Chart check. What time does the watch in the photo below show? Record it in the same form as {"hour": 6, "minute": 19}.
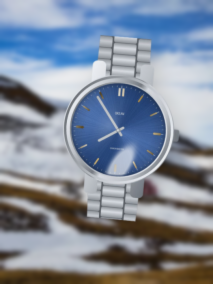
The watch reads {"hour": 7, "minute": 54}
